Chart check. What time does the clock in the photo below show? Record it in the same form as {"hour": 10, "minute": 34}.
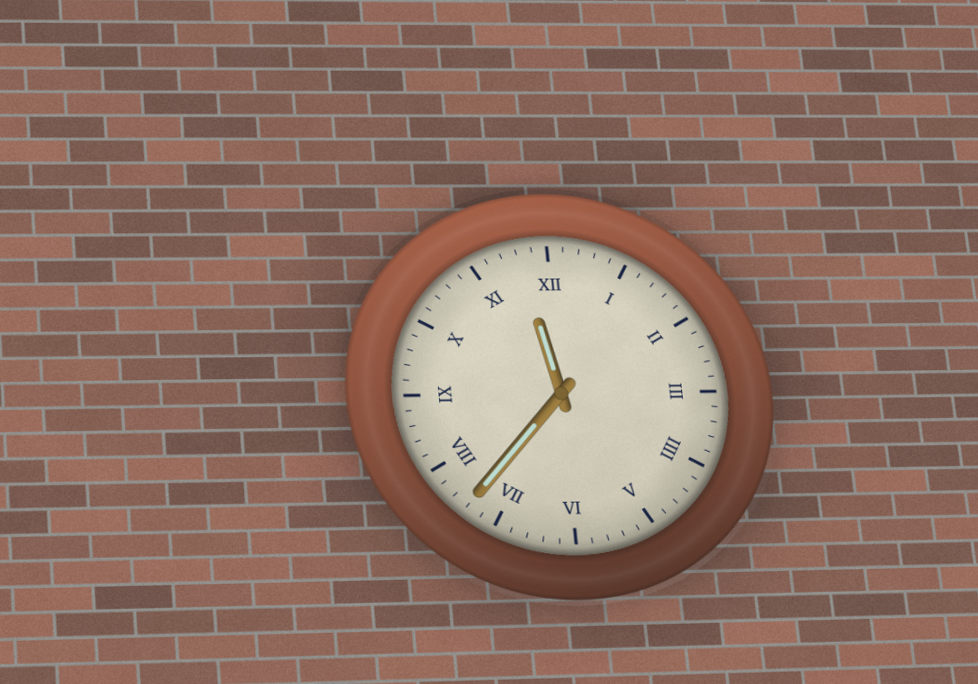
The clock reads {"hour": 11, "minute": 37}
